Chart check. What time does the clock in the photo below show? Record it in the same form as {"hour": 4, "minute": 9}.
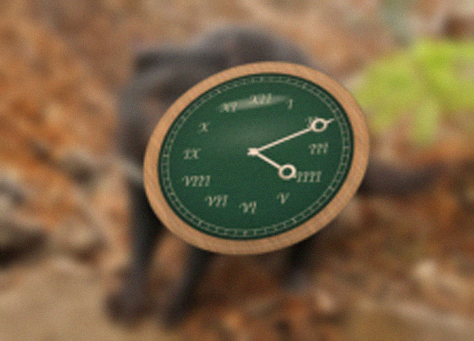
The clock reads {"hour": 4, "minute": 11}
